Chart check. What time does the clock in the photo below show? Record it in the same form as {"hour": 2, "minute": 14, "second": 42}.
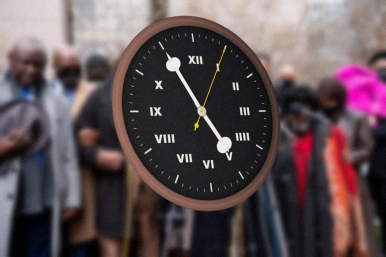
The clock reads {"hour": 4, "minute": 55, "second": 5}
